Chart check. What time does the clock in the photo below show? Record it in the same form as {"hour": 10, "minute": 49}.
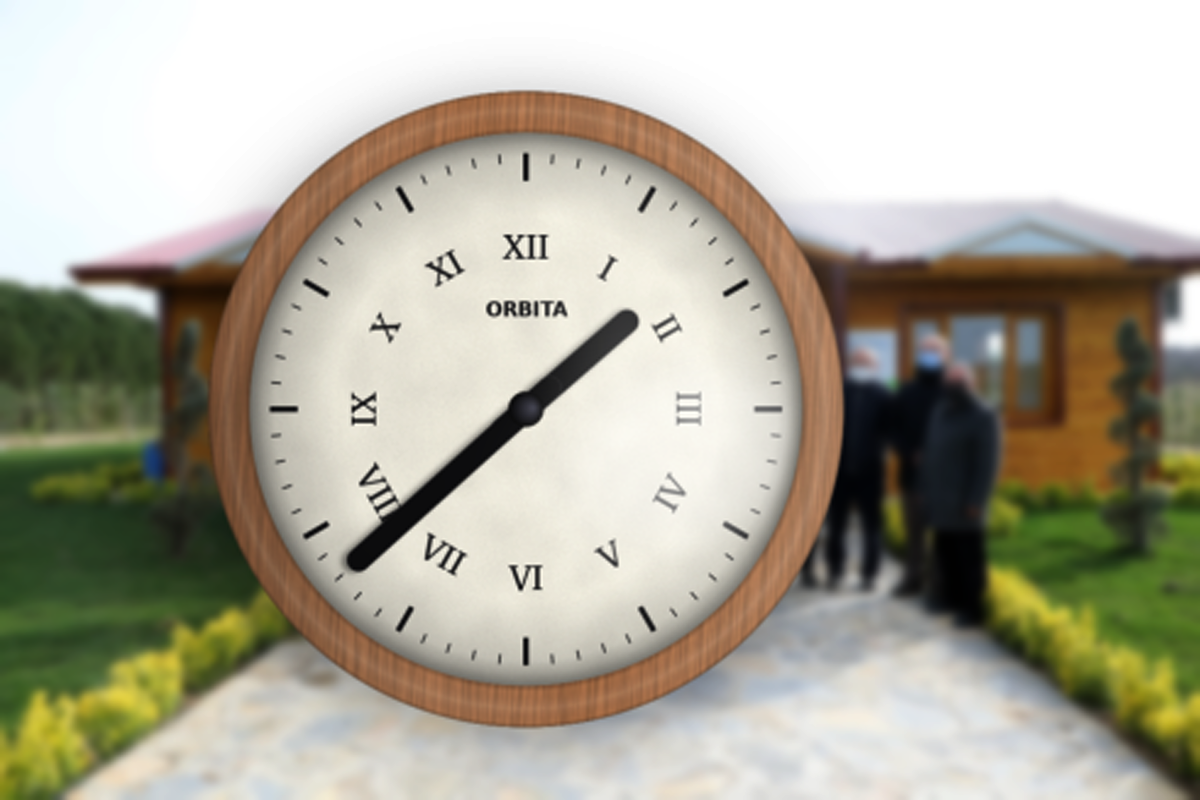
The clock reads {"hour": 1, "minute": 38}
